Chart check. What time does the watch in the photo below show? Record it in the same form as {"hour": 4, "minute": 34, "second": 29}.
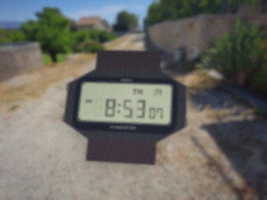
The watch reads {"hour": 8, "minute": 53, "second": 7}
